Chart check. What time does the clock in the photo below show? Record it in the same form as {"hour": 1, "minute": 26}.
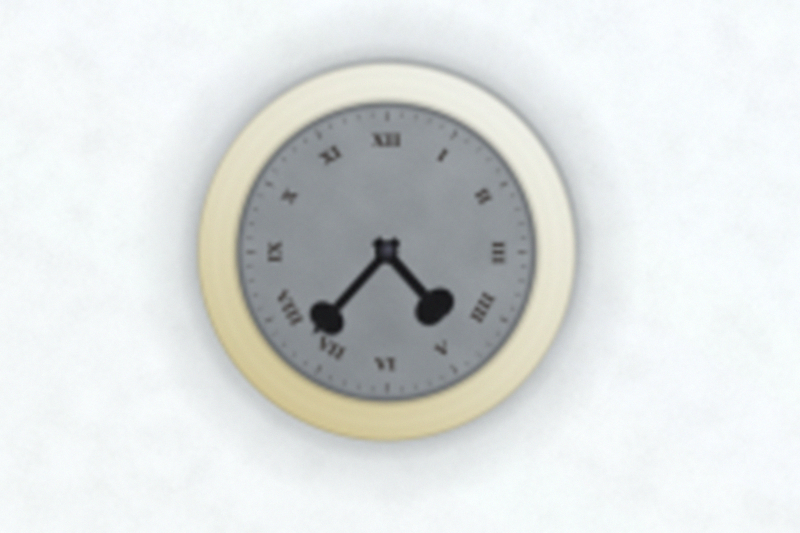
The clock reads {"hour": 4, "minute": 37}
